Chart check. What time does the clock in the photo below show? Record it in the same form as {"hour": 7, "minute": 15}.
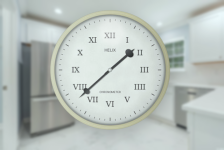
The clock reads {"hour": 1, "minute": 38}
